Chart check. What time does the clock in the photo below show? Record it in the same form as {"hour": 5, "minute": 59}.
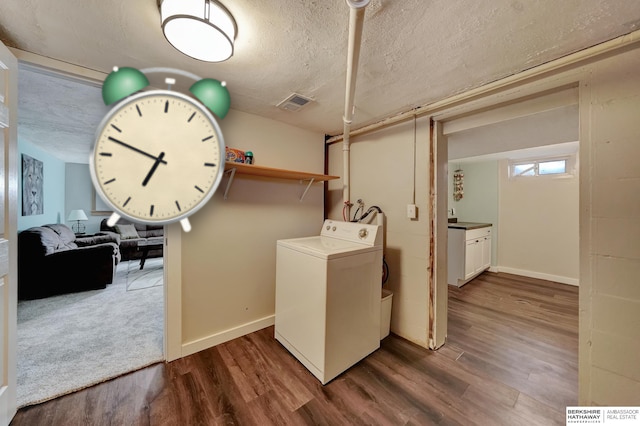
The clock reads {"hour": 6, "minute": 48}
